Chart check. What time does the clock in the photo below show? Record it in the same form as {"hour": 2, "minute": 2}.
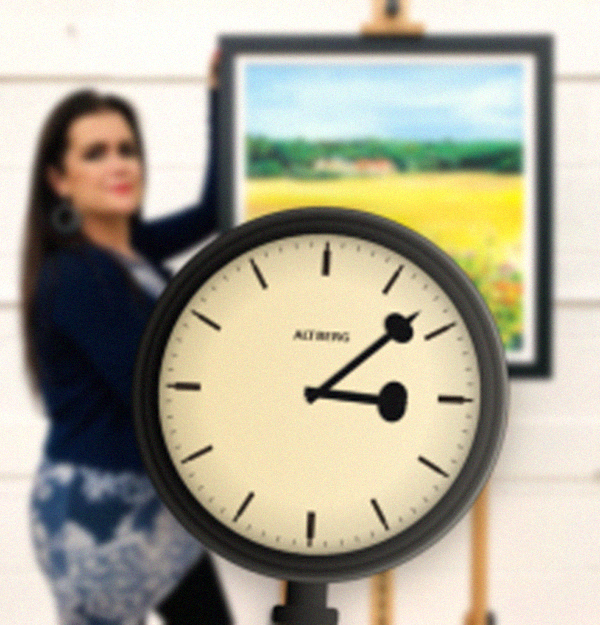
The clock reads {"hour": 3, "minute": 8}
